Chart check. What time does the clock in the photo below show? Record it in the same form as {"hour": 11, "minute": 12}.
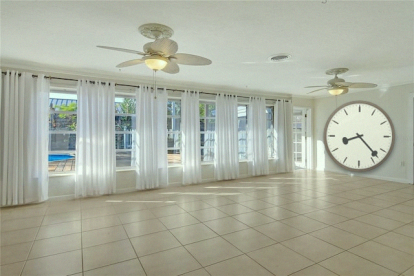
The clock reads {"hour": 8, "minute": 23}
